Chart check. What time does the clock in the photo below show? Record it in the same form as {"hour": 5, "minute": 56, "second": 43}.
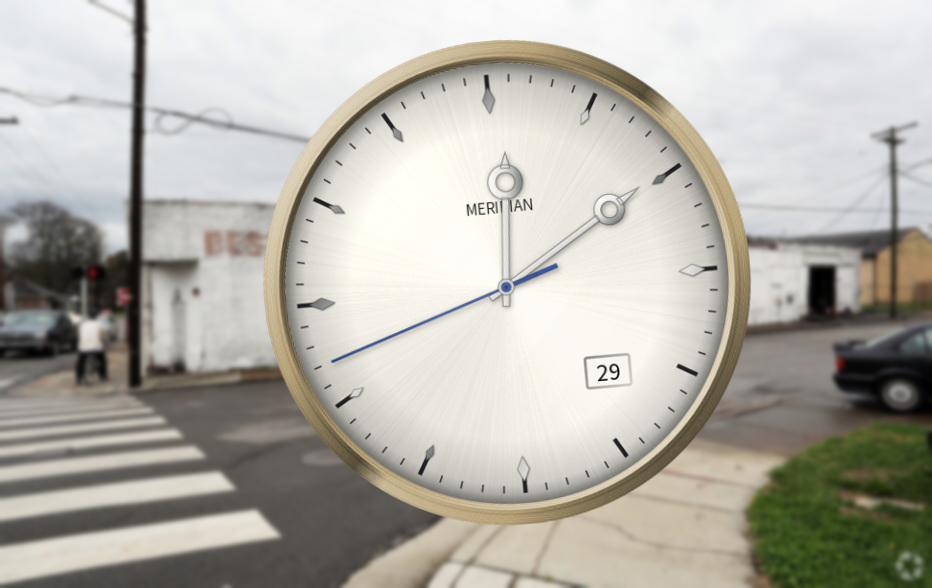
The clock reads {"hour": 12, "minute": 9, "second": 42}
